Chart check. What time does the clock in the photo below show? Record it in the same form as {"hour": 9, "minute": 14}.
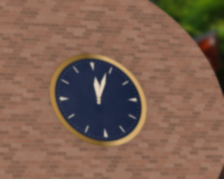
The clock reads {"hour": 12, "minute": 4}
